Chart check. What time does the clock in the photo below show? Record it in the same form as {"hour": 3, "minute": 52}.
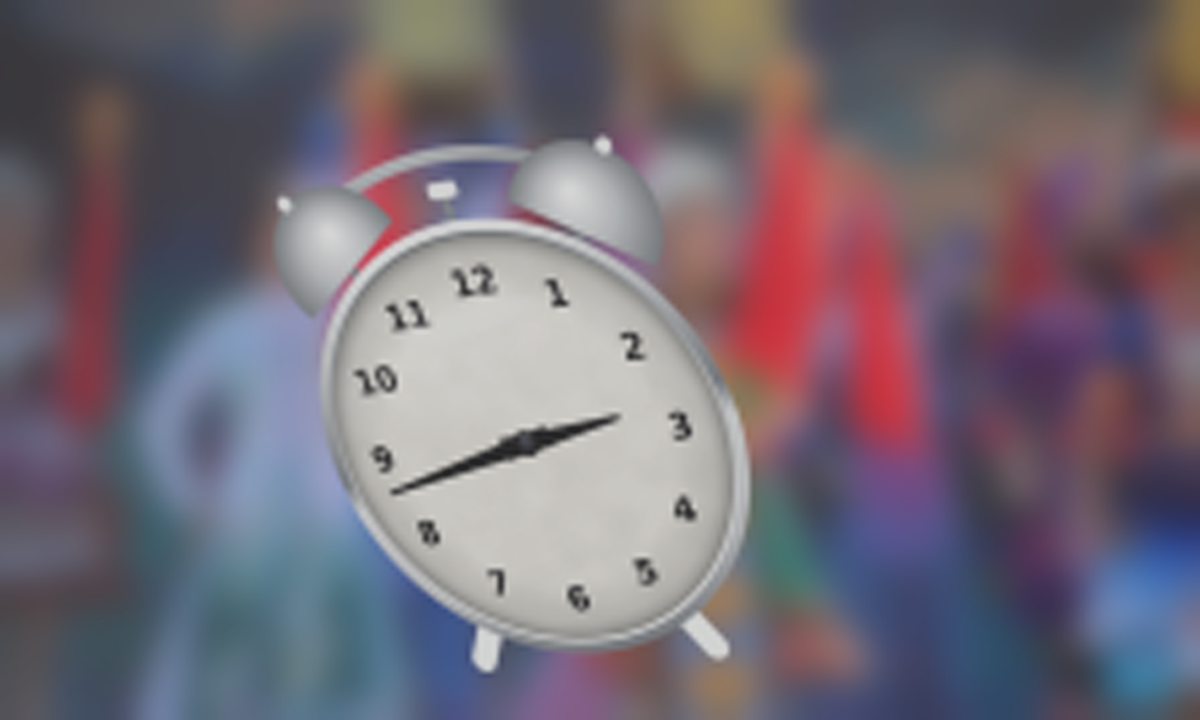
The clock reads {"hour": 2, "minute": 43}
